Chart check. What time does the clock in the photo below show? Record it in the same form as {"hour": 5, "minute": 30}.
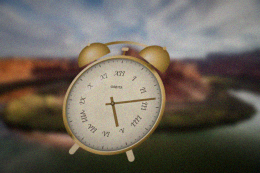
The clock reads {"hour": 5, "minute": 13}
